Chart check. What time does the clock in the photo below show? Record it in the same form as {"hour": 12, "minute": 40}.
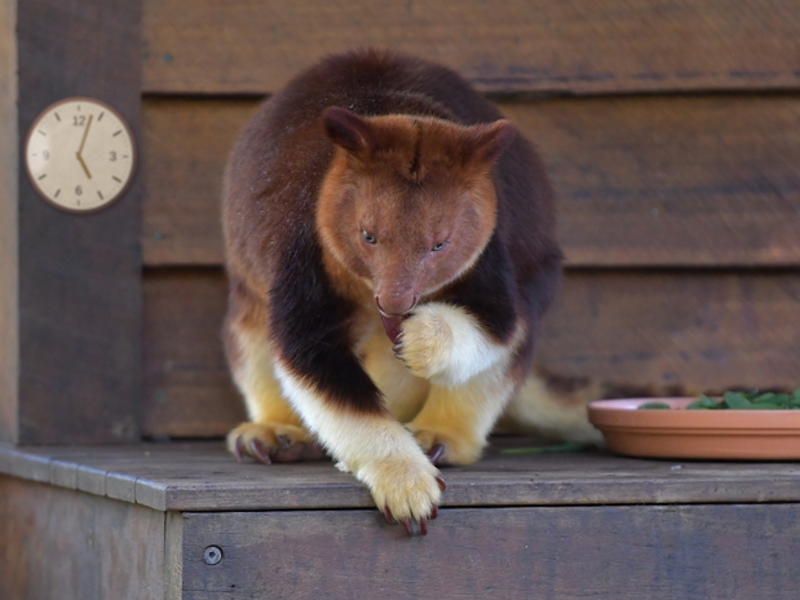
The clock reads {"hour": 5, "minute": 3}
